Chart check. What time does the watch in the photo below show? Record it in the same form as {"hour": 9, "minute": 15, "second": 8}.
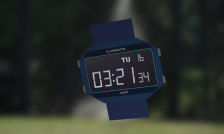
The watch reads {"hour": 3, "minute": 21, "second": 34}
